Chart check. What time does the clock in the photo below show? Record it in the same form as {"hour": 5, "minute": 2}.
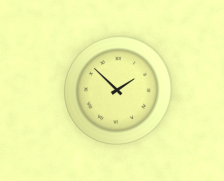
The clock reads {"hour": 1, "minute": 52}
